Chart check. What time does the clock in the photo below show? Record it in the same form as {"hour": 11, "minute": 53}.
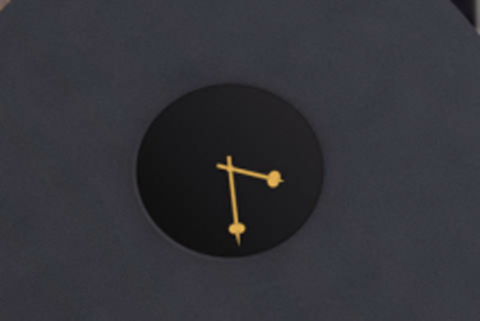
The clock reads {"hour": 3, "minute": 29}
